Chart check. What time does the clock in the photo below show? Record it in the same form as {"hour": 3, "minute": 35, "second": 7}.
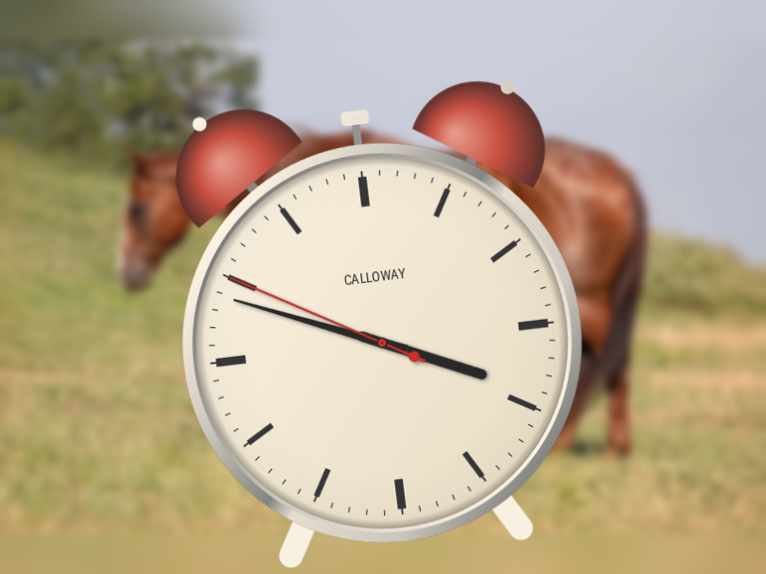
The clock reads {"hour": 3, "minute": 48, "second": 50}
